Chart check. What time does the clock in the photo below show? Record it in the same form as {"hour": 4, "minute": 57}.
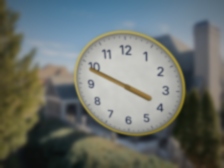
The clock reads {"hour": 3, "minute": 49}
